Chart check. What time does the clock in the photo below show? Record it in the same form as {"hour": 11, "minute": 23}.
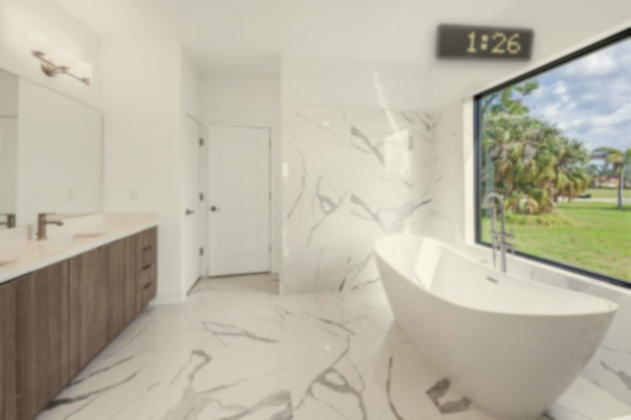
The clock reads {"hour": 1, "minute": 26}
